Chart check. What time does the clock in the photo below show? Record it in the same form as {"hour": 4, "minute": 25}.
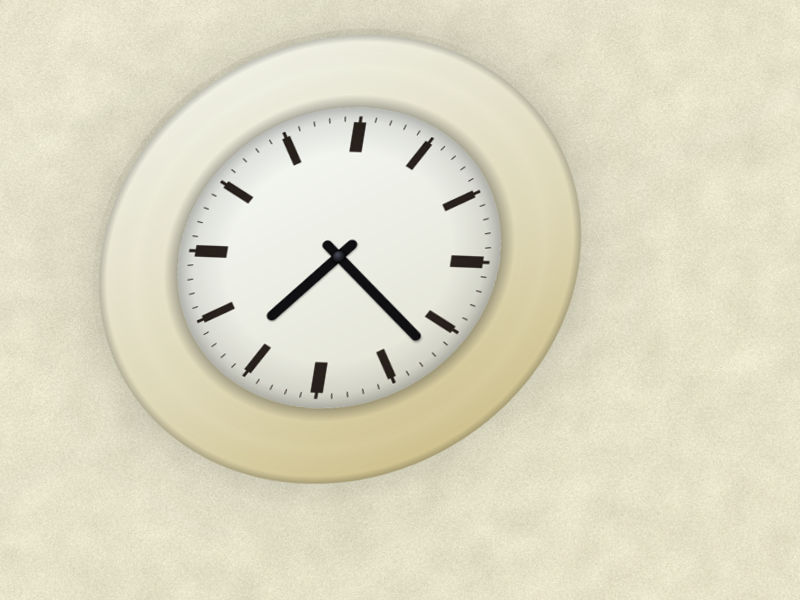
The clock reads {"hour": 7, "minute": 22}
